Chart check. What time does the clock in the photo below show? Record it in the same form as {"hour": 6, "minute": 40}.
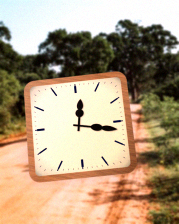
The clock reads {"hour": 12, "minute": 17}
